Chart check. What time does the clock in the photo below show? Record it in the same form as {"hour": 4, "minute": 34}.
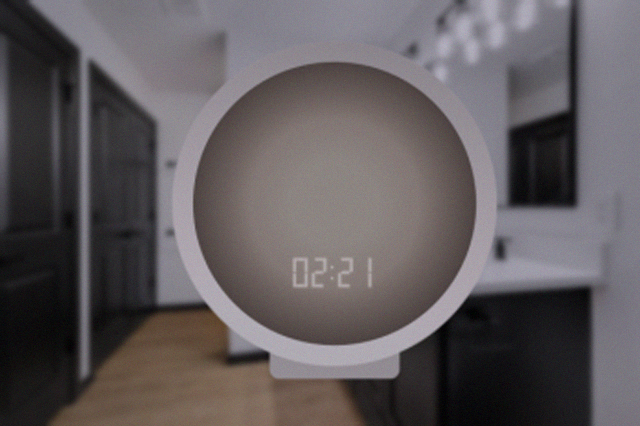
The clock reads {"hour": 2, "minute": 21}
